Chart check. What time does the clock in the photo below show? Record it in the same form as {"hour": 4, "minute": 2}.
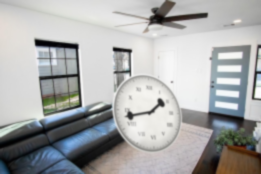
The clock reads {"hour": 1, "minute": 43}
